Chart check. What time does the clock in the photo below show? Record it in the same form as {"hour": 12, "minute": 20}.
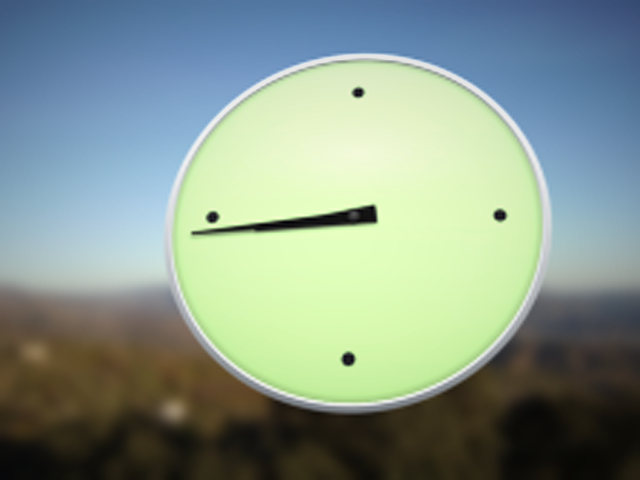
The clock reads {"hour": 8, "minute": 44}
